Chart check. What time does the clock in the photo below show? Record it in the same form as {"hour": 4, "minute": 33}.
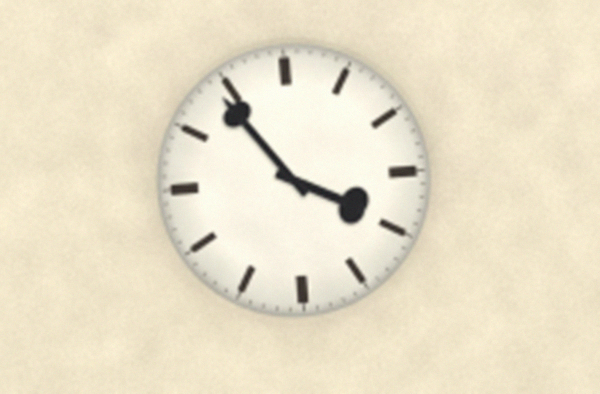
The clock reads {"hour": 3, "minute": 54}
